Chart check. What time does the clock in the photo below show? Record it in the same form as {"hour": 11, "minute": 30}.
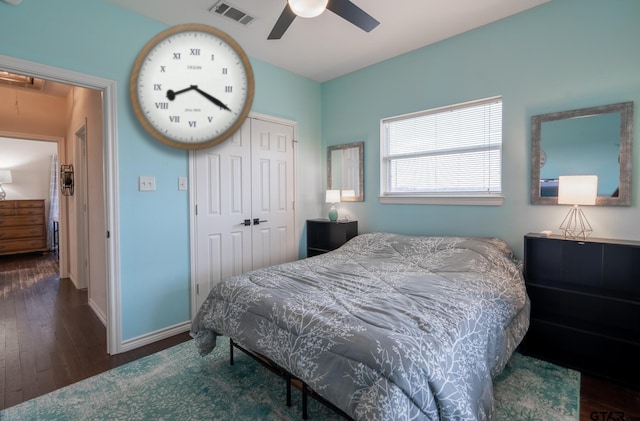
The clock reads {"hour": 8, "minute": 20}
